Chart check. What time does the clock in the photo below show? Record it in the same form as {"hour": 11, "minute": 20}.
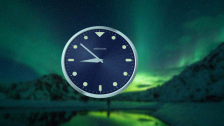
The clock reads {"hour": 8, "minute": 52}
